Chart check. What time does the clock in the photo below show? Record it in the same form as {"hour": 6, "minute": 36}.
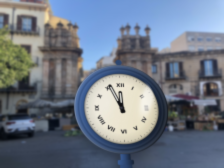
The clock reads {"hour": 11, "minute": 56}
